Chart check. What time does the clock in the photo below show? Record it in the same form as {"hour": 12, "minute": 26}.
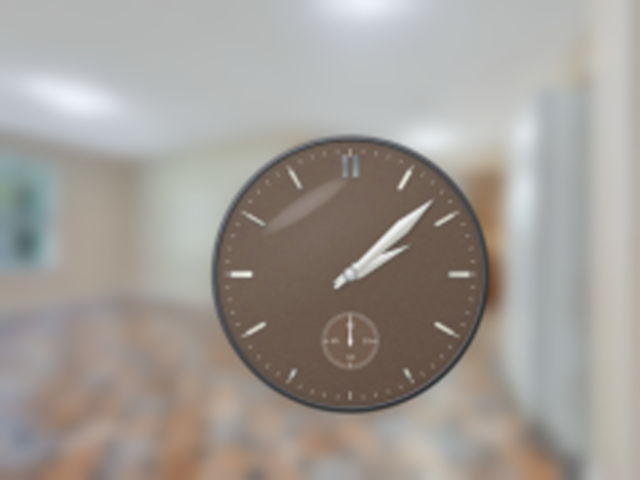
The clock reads {"hour": 2, "minute": 8}
